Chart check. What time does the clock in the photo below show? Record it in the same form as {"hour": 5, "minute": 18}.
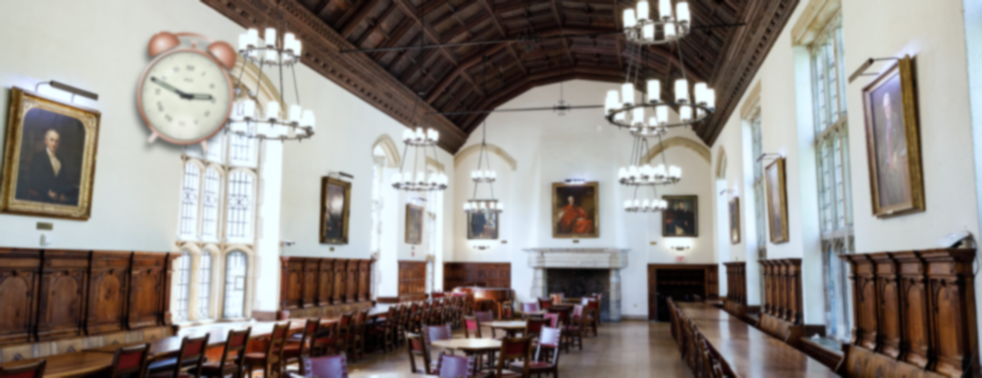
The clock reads {"hour": 2, "minute": 48}
